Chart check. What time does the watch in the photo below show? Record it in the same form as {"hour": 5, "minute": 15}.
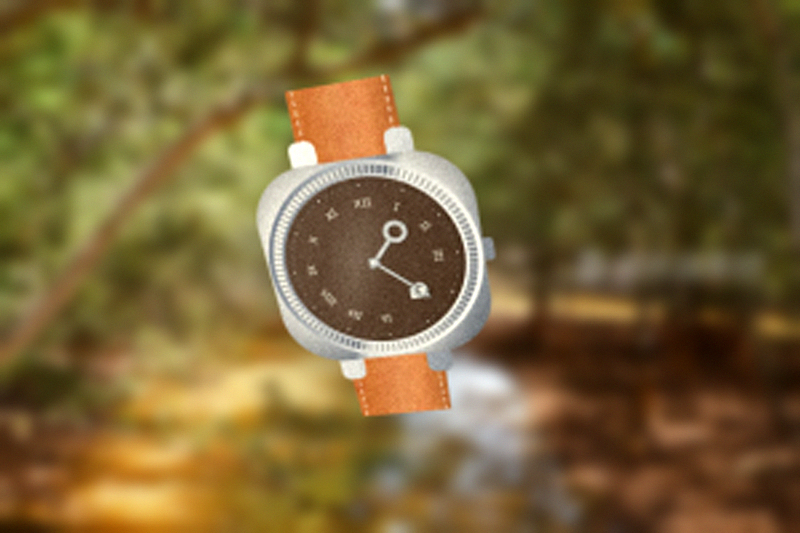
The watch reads {"hour": 1, "minute": 22}
